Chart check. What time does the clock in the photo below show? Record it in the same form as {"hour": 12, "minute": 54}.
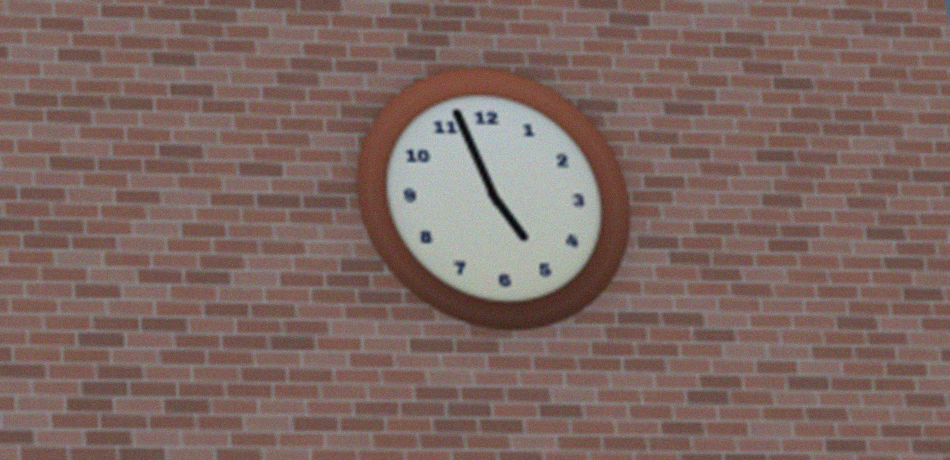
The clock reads {"hour": 4, "minute": 57}
